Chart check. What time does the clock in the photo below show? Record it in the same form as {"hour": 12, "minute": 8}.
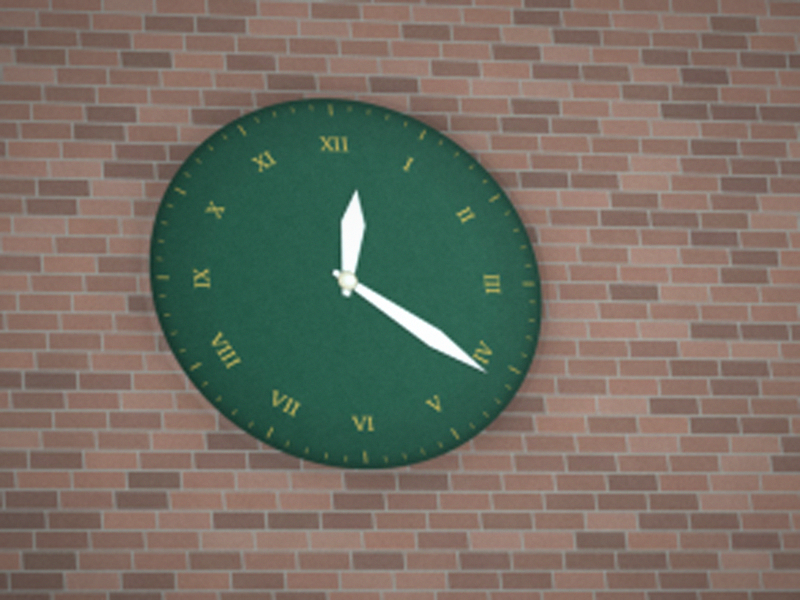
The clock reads {"hour": 12, "minute": 21}
